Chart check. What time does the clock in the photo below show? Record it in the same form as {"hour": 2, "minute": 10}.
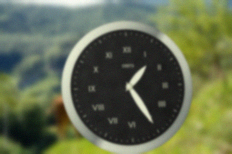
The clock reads {"hour": 1, "minute": 25}
